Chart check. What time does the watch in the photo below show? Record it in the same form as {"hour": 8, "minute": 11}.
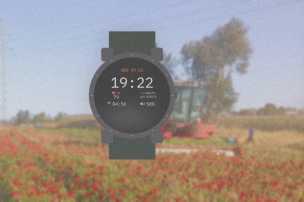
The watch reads {"hour": 19, "minute": 22}
